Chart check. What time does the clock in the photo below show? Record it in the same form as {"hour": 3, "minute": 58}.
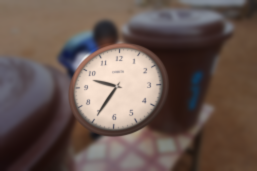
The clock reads {"hour": 9, "minute": 35}
